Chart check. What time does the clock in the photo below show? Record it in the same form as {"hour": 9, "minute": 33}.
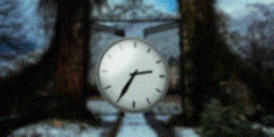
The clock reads {"hour": 2, "minute": 35}
